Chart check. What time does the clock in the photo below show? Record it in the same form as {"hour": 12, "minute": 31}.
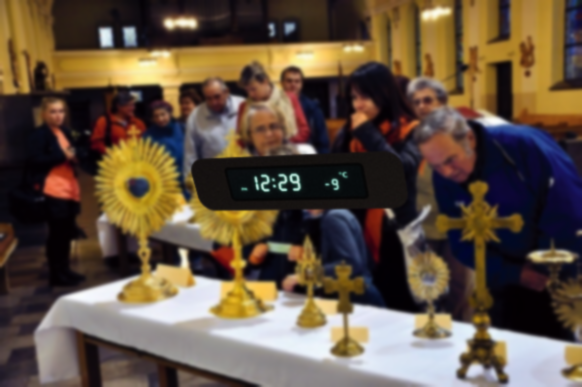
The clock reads {"hour": 12, "minute": 29}
